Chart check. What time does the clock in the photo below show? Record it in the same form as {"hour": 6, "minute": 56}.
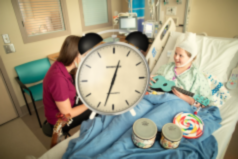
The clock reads {"hour": 12, "minute": 33}
